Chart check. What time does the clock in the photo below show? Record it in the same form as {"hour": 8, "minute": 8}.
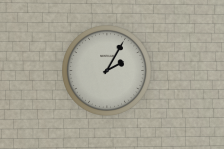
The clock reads {"hour": 2, "minute": 5}
